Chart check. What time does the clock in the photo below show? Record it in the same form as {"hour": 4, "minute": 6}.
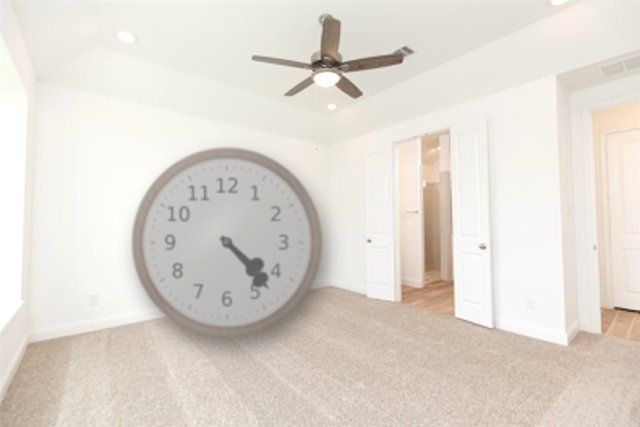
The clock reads {"hour": 4, "minute": 23}
